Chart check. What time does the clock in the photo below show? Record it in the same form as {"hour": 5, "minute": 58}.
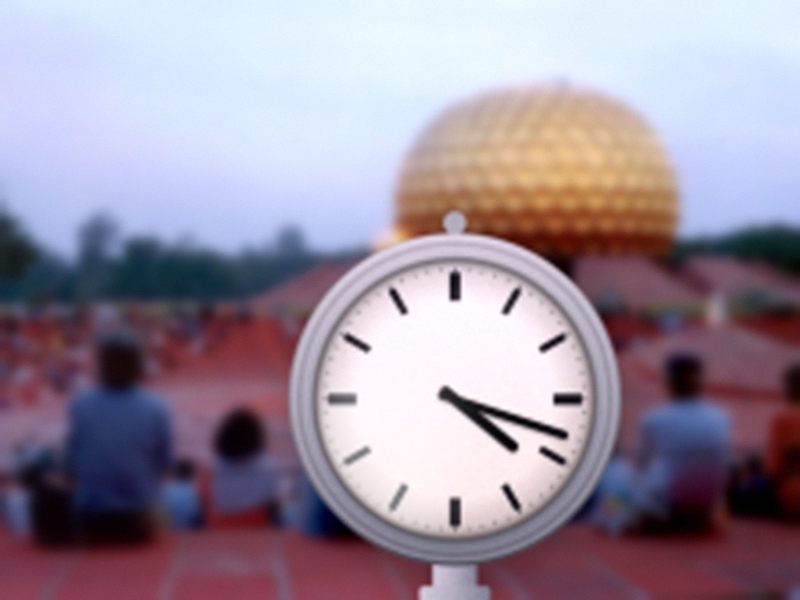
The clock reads {"hour": 4, "minute": 18}
